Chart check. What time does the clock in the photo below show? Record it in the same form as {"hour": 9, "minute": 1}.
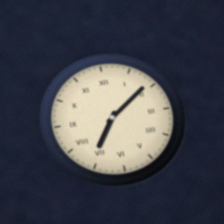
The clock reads {"hour": 7, "minute": 9}
